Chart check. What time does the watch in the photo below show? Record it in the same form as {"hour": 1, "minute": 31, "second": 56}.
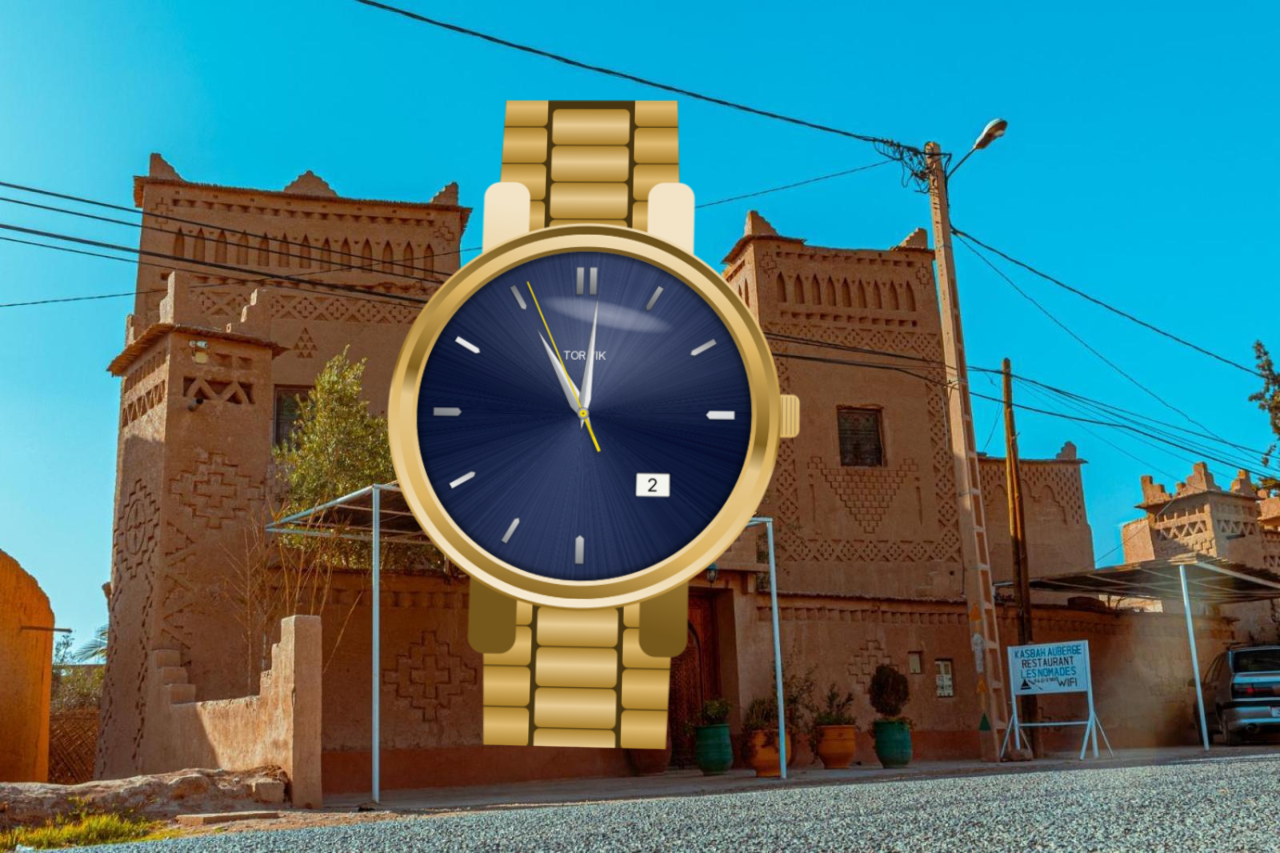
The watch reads {"hour": 11, "minute": 0, "second": 56}
